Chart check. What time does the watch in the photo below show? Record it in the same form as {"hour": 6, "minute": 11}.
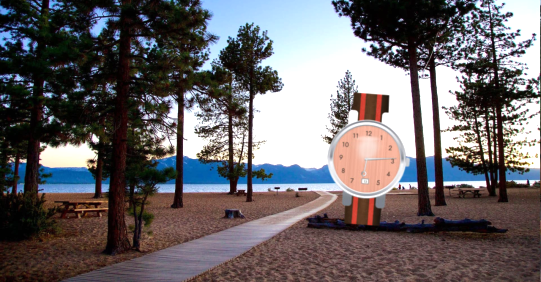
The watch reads {"hour": 6, "minute": 14}
